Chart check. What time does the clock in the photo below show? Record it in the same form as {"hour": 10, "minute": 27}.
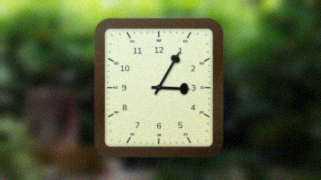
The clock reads {"hour": 3, "minute": 5}
